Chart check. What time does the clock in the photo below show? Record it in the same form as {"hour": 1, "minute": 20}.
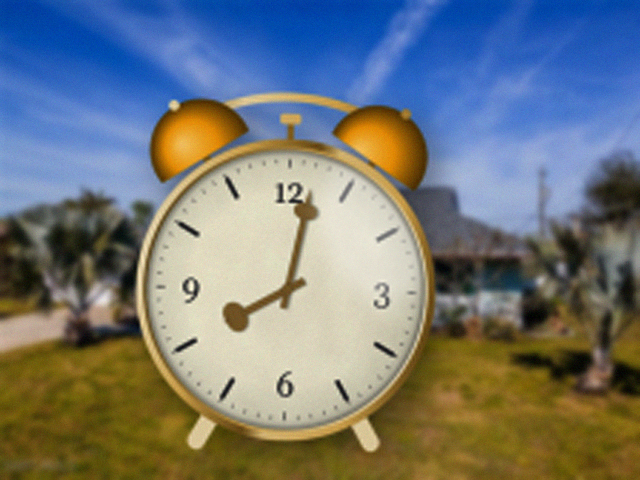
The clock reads {"hour": 8, "minute": 2}
